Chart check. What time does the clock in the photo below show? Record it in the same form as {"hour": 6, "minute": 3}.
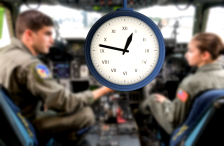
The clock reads {"hour": 12, "minute": 47}
